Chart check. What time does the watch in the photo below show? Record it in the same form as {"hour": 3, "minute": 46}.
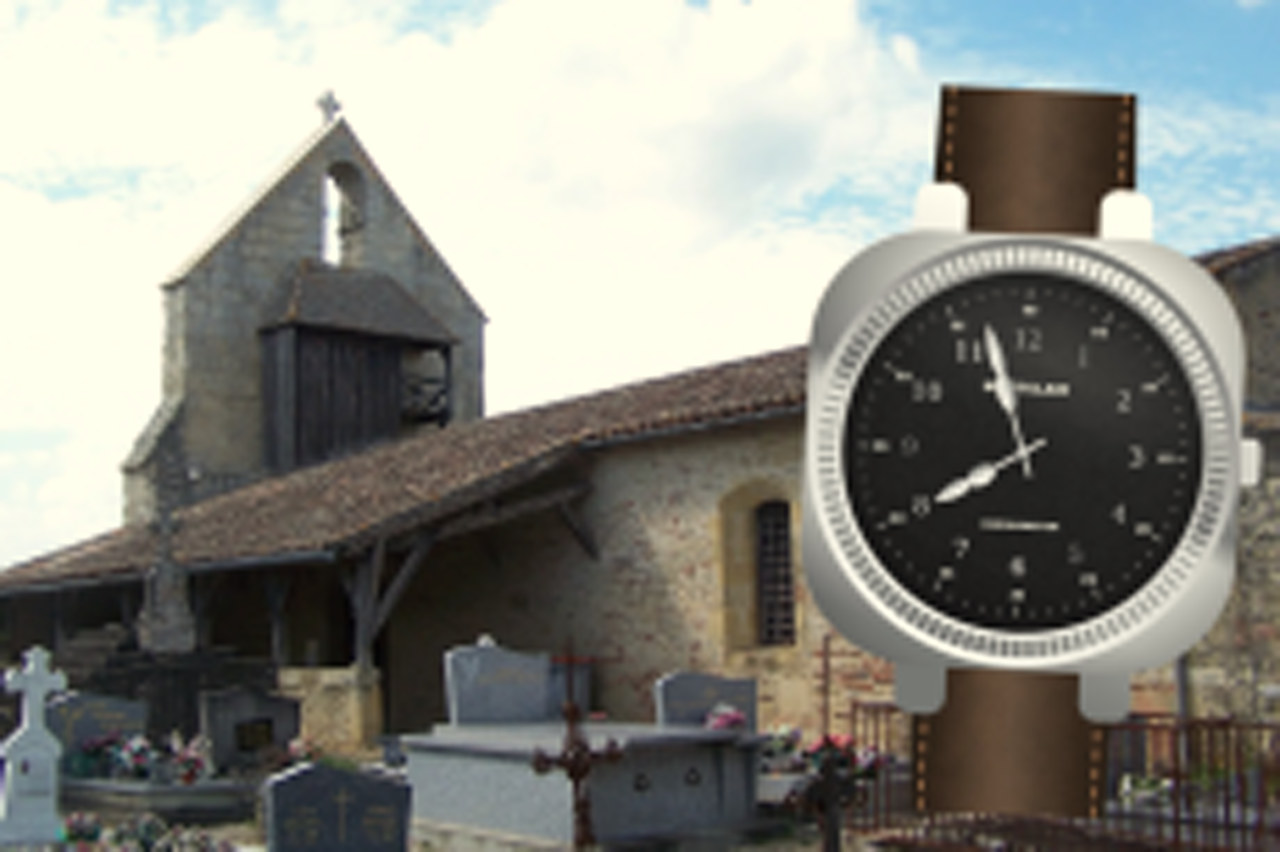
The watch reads {"hour": 7, "minute": 57}
